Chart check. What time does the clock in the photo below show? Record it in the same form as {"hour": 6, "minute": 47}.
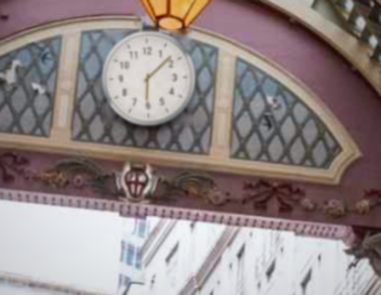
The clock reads {"hour": 6, "minute": 8}
